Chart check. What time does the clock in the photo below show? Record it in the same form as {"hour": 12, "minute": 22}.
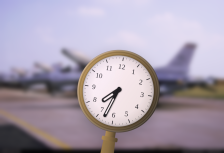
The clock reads {"hour": 7, "minute": 33}
